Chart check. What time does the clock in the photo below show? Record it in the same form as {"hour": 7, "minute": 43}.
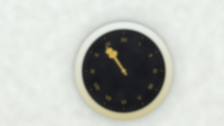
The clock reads {"hour": 10, "minute": 54}
